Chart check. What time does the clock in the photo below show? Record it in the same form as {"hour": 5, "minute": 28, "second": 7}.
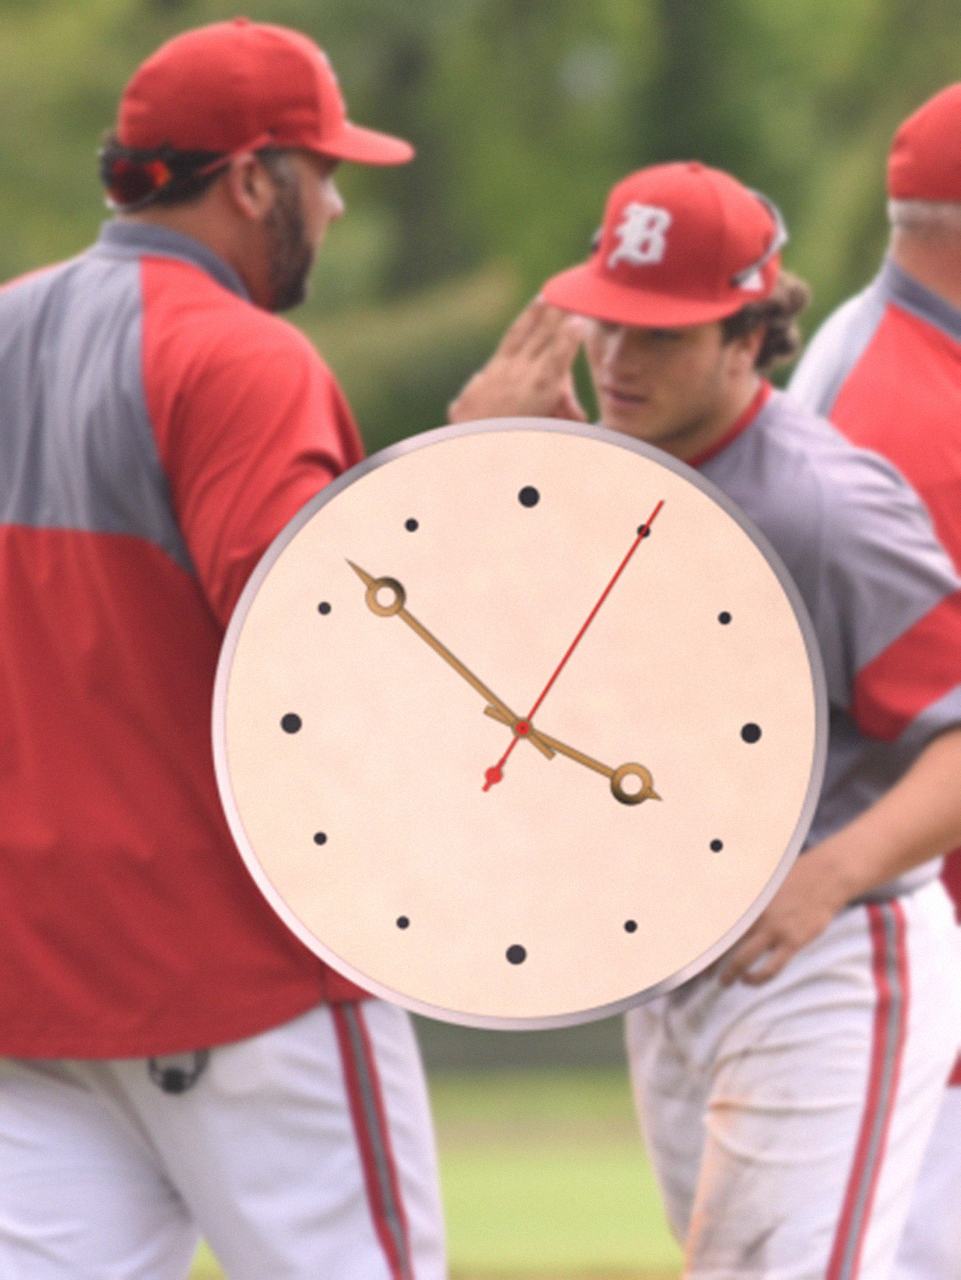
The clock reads {"hour": 3, "minute": 52, "second": 5}
